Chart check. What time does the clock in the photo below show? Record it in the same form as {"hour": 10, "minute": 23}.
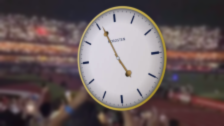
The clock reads {"hour": 4, "minute": 56}
